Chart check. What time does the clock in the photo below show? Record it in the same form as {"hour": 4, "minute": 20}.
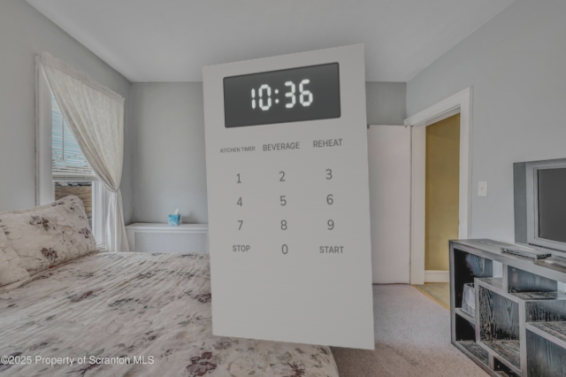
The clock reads {"hour": 10, "minute": 36}
